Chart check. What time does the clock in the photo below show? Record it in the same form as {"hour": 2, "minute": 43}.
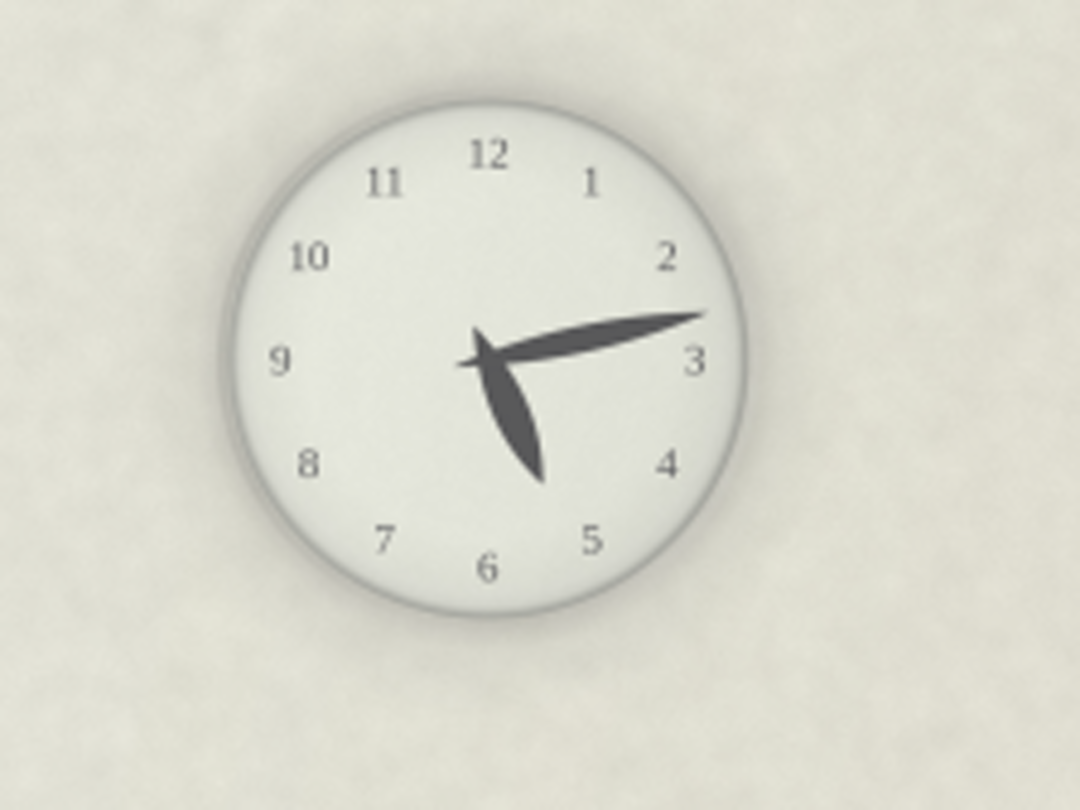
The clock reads {"hour": 5, "minute": 13}
